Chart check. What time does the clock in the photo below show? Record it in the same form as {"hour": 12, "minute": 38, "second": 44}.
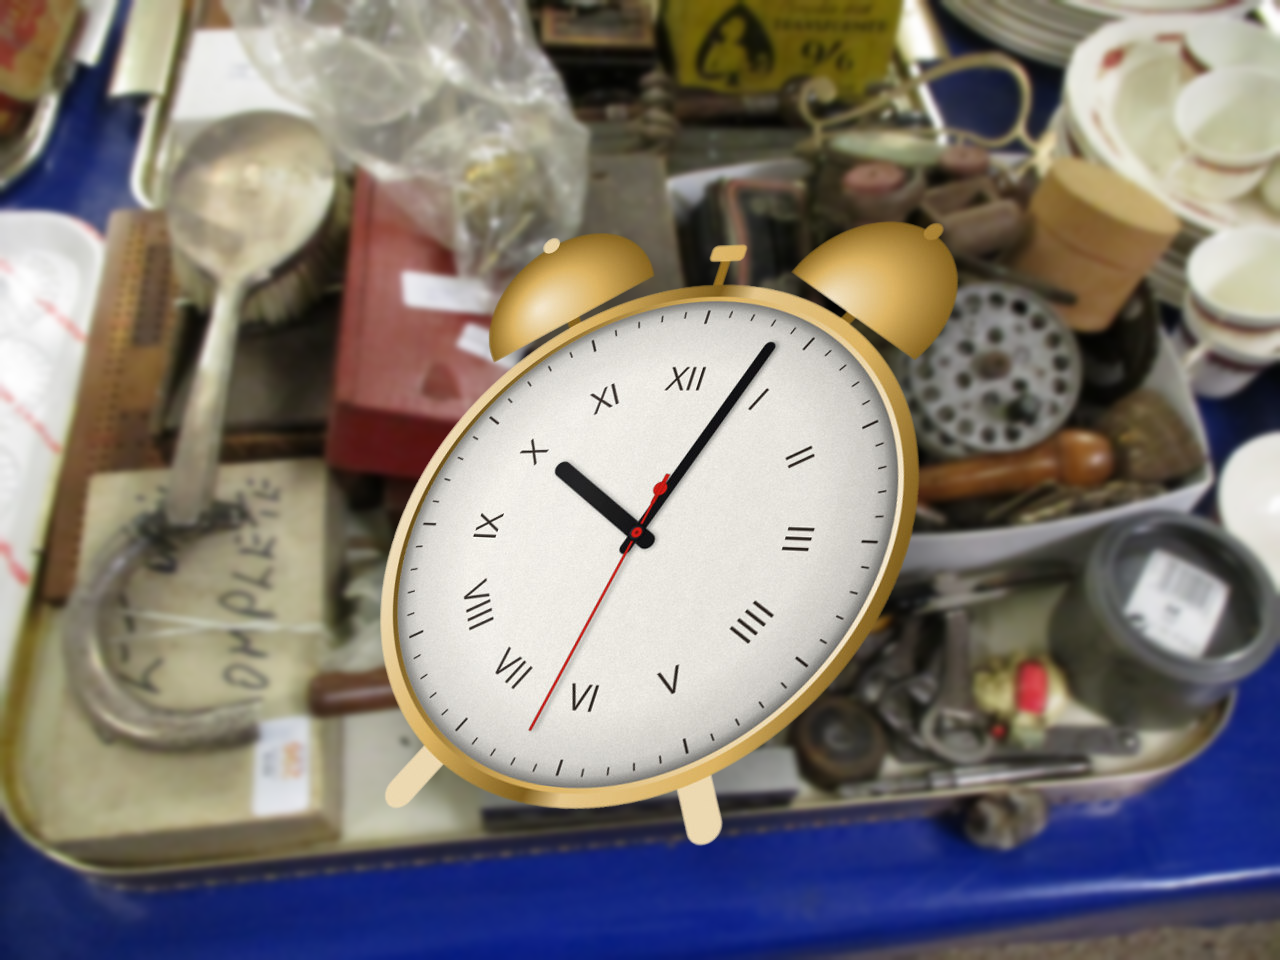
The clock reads {"hour": 10, "minute": 3, "second": 32}
